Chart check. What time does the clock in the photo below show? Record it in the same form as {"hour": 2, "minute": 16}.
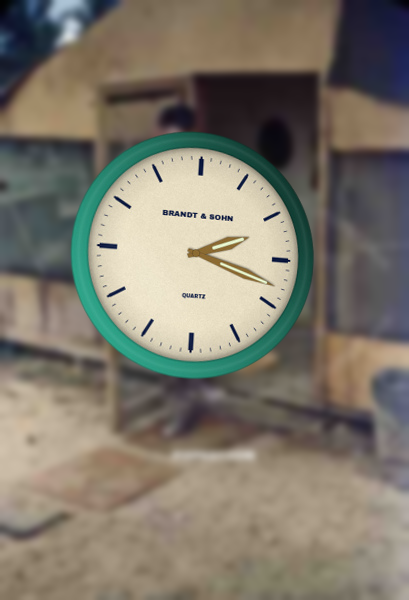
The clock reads {"hour": 2, "minute": 18}
